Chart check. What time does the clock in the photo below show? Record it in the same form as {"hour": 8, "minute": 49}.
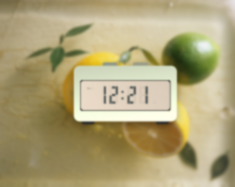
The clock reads {"hour": 12, "minute": 21}
